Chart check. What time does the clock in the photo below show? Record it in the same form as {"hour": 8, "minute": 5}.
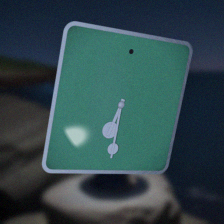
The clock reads {"hour": 6, "minute": 30}
